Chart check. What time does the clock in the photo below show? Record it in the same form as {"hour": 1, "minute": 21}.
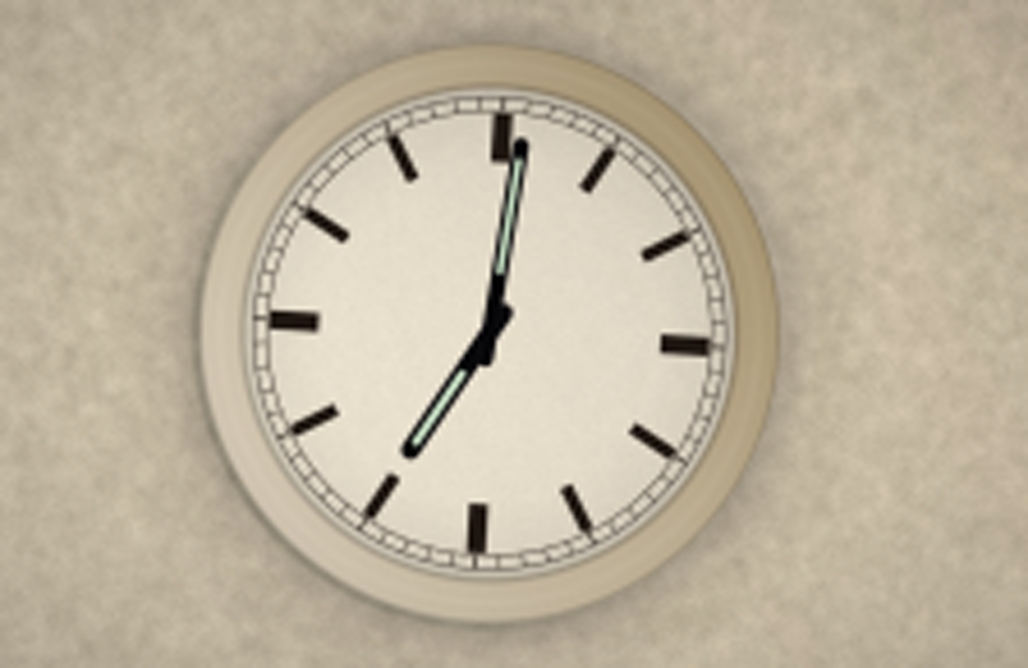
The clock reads {"hour": 7, "minute": 1}
